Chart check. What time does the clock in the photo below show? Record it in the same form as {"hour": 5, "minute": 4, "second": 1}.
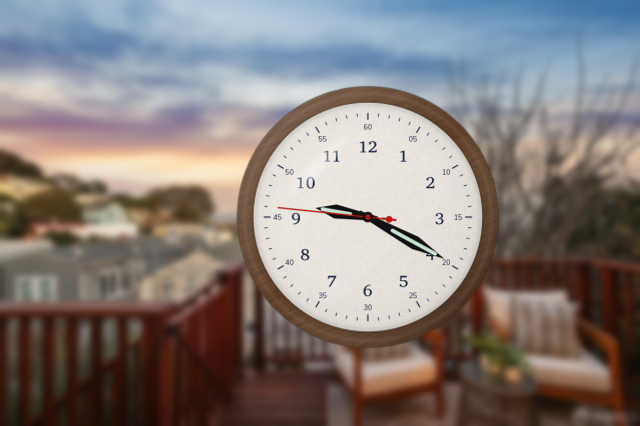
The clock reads {"hour": 9, "minute": 19, "second": 46}
